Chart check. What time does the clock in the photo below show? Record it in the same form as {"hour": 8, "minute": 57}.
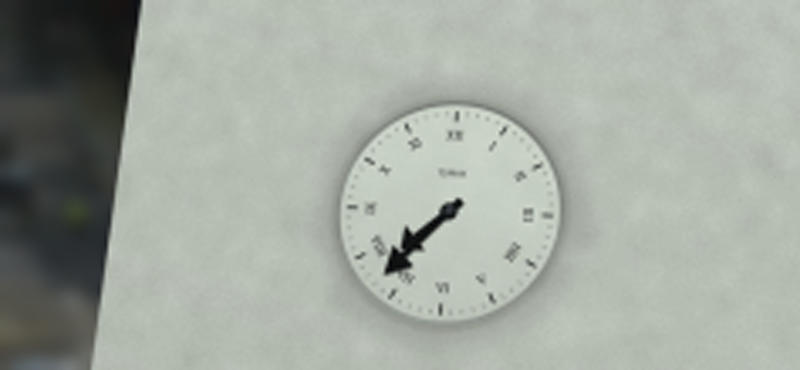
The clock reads {"hour": 7, "minute": 37}
